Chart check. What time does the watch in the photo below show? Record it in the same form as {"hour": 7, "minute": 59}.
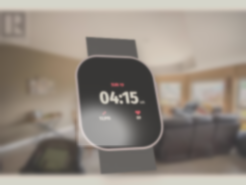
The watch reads {"hour": 4, "minute": 15}
